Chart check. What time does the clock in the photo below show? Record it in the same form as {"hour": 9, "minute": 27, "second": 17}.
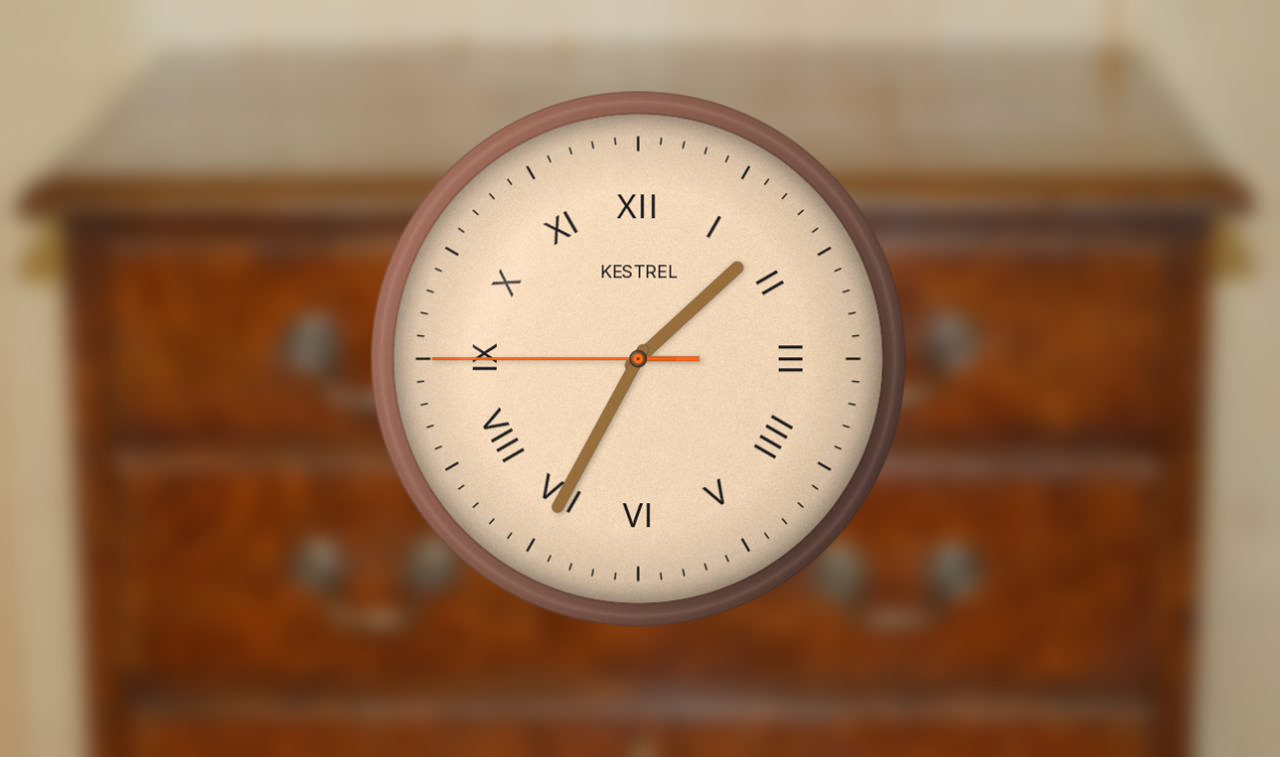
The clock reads {"hour": 1, "minute": 34, "second": 45}
